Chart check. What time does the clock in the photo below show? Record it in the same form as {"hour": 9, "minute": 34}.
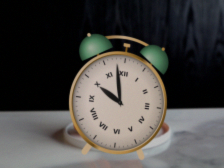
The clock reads {"hour": 9, "minute": 58}
